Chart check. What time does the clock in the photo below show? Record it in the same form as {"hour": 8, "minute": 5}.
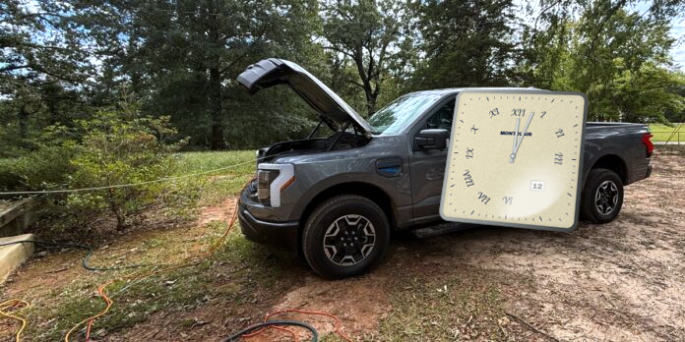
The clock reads {"hour": 12, "minute": 3}
